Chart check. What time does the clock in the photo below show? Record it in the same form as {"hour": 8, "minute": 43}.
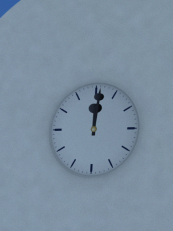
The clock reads {"hour": 12, "minute": 1}
